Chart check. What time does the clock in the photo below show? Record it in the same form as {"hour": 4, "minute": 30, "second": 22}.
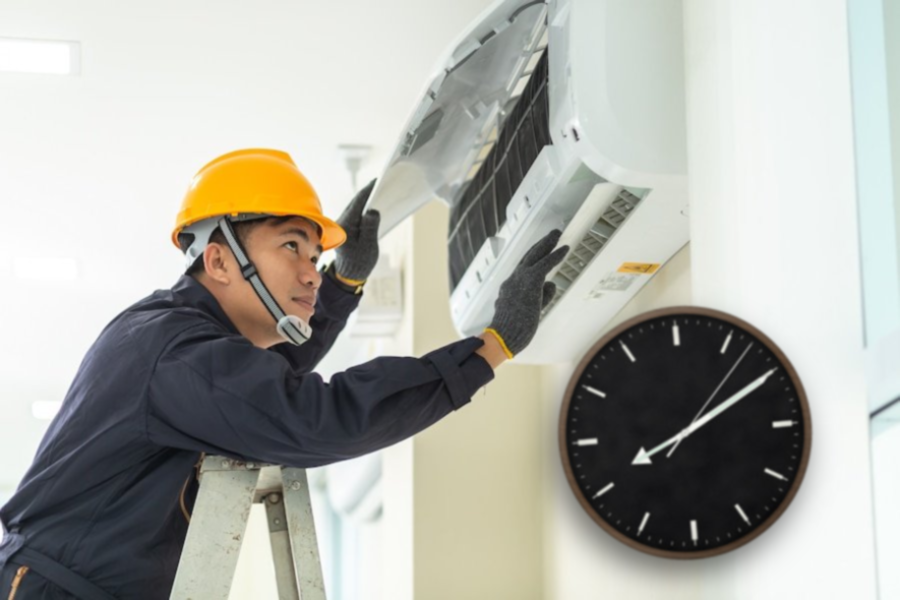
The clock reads {"hour": 8, "minute": 10, "second": 7}
